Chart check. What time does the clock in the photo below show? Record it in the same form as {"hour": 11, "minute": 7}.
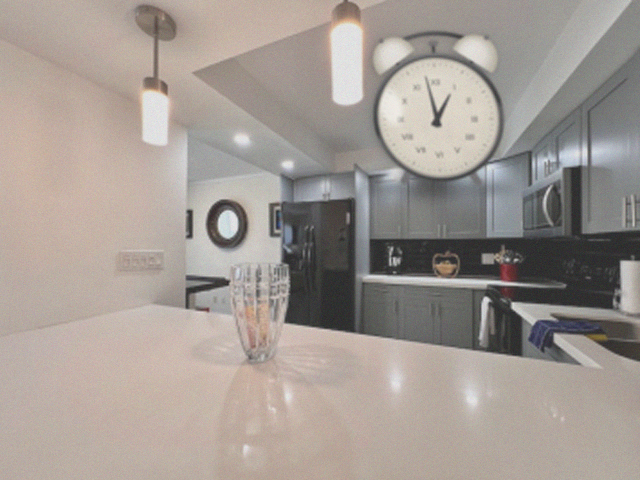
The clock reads {"hour": 12, "minute": 58}
